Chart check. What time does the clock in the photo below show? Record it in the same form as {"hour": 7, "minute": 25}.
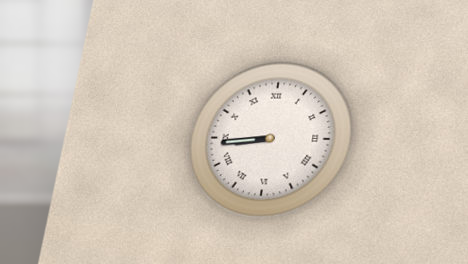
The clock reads {"hour": 8, "minute": 44}
